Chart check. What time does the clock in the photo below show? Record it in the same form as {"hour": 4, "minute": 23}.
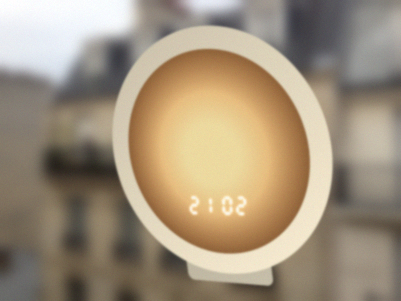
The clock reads {"hour": 21, "minute": 2}
